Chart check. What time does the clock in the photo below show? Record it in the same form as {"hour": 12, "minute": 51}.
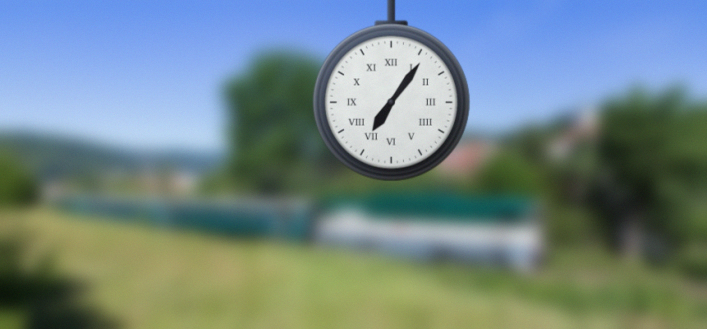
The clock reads {"hour": 7, "minute": 6}
